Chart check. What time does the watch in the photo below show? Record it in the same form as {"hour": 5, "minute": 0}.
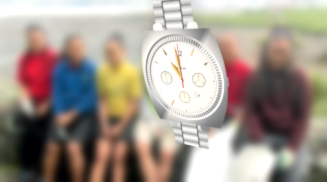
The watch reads {"hour": 10, "minute": 59}
